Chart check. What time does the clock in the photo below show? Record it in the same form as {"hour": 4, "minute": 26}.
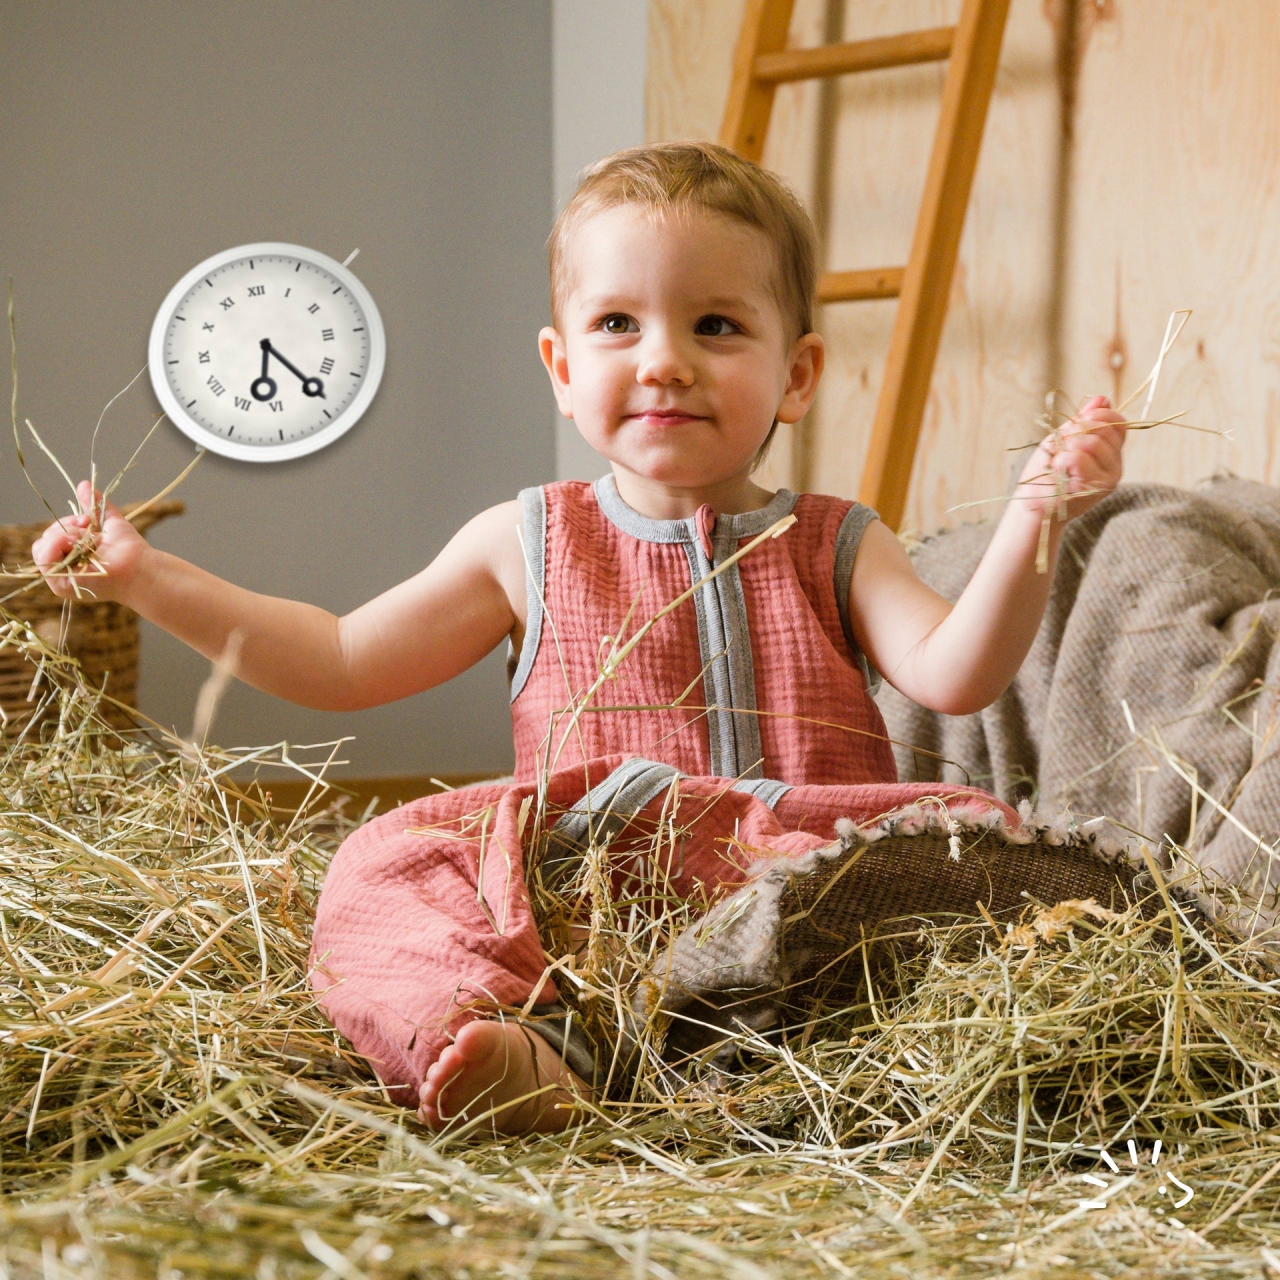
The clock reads {"hour": 6, "minute": 24}
